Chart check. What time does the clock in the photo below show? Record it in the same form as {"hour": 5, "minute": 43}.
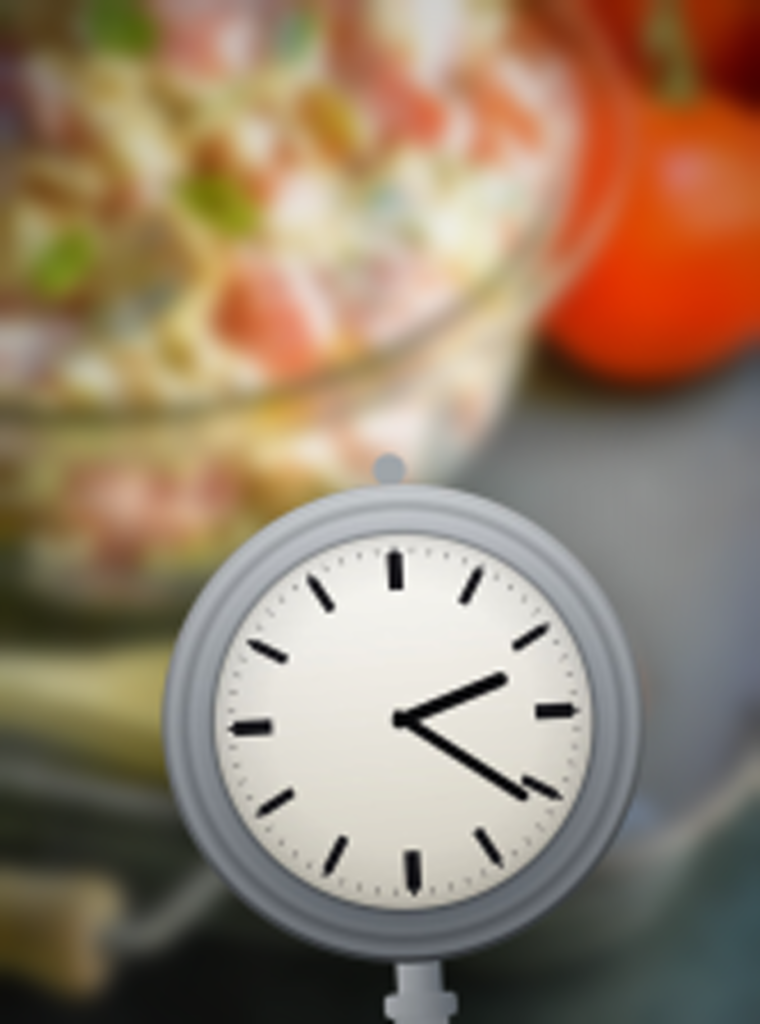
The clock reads {"hour": 2, "minute": 21}
